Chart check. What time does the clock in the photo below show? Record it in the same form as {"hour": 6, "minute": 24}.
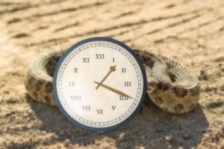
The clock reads {"hour": 1, "minute": 19}
